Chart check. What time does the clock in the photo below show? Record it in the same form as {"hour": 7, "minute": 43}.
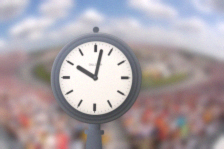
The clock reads {"hour": 10, "minute": 2}
